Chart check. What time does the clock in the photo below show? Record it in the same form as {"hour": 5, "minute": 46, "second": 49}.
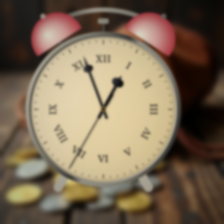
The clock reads {"hour": 12, "minute": 56, "second": 35}
